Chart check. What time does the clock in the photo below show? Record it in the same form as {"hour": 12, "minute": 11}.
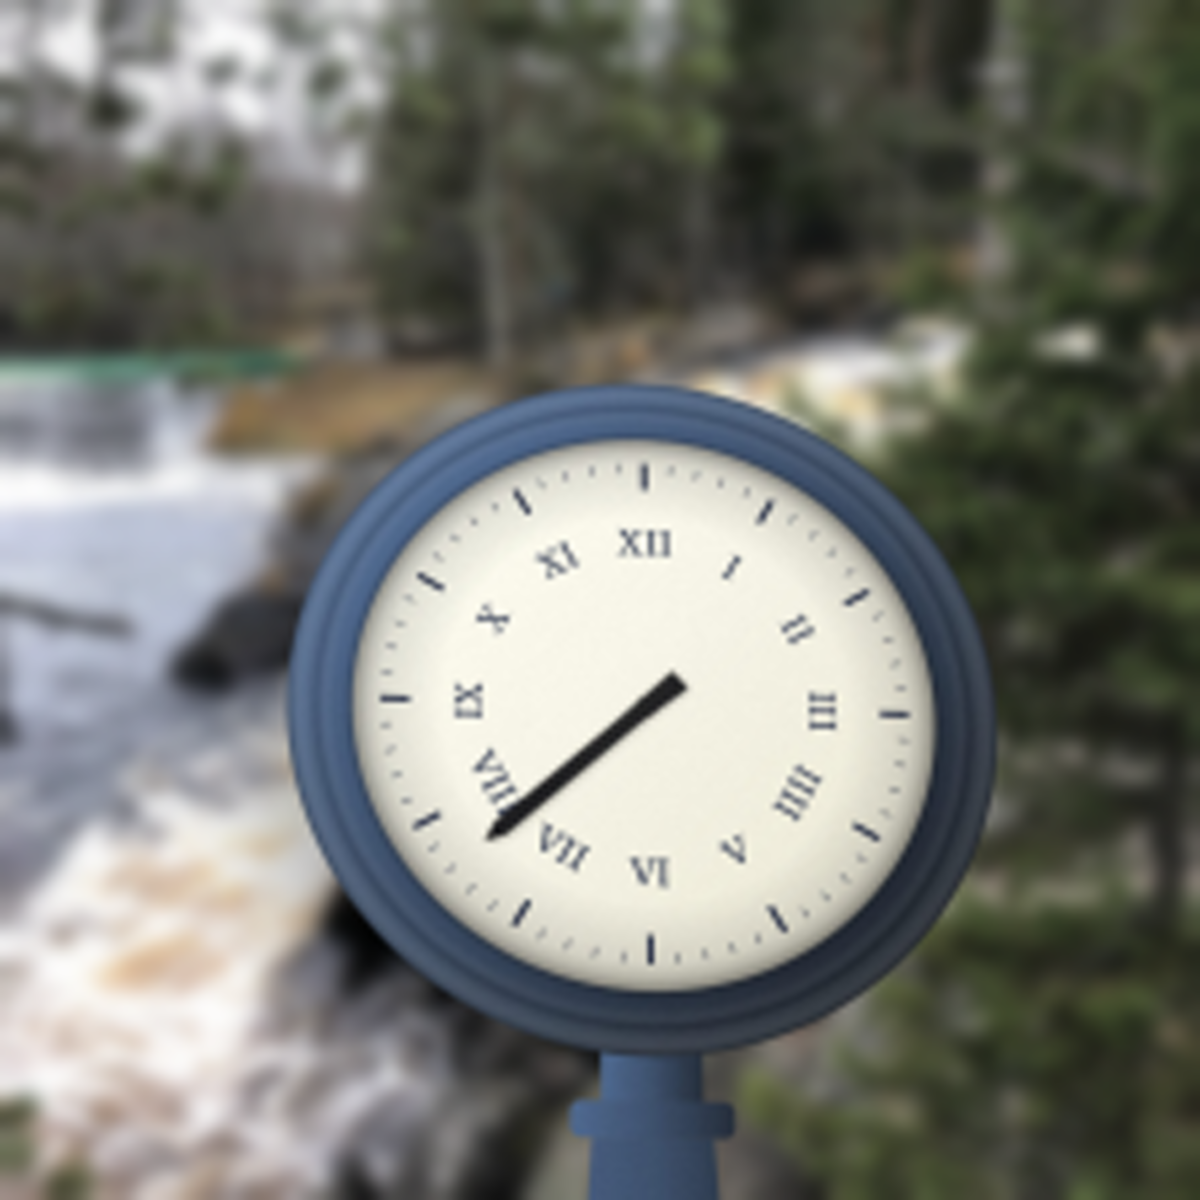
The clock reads {"hour": 7, "minute": 38}
